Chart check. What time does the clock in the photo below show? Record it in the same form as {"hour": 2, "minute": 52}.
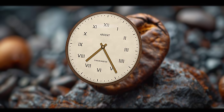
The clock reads {"hour": 7, "minute": 24}
